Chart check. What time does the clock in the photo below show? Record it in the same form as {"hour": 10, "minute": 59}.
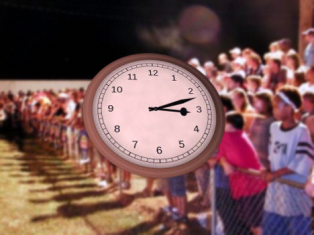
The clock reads {"hour": 3, "minute": 12}
